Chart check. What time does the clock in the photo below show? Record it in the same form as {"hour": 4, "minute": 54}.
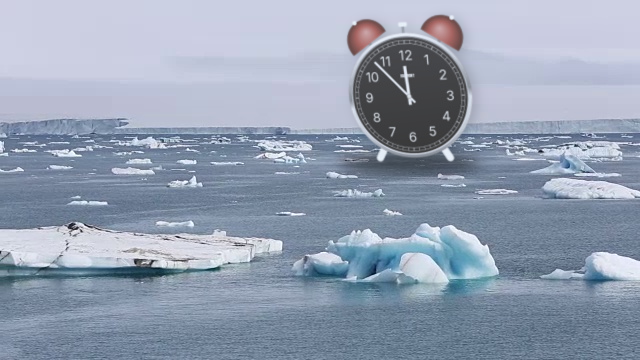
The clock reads {"hour": 11, "minute": 53}
